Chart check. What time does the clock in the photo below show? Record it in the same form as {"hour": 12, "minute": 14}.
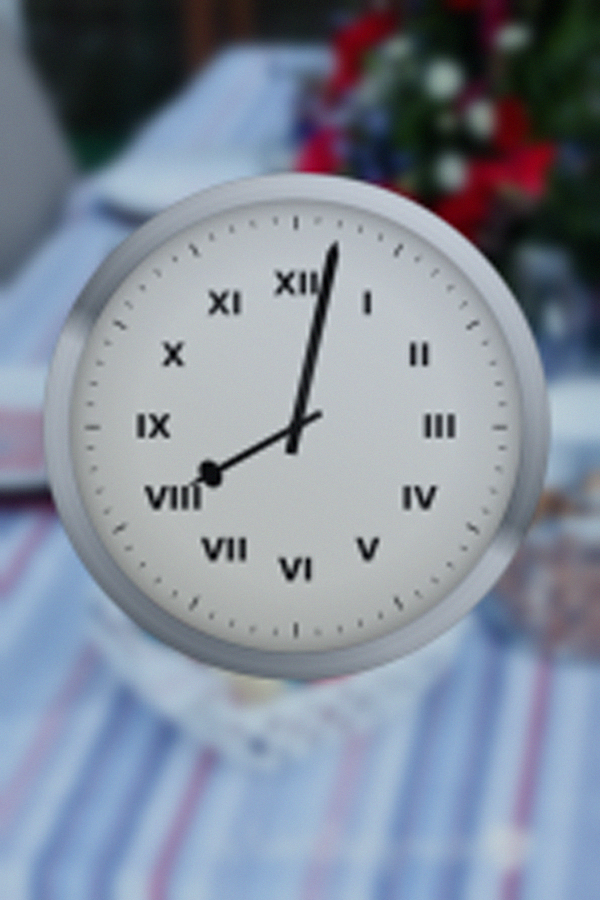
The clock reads {"hour": 8, "minute": 2}
